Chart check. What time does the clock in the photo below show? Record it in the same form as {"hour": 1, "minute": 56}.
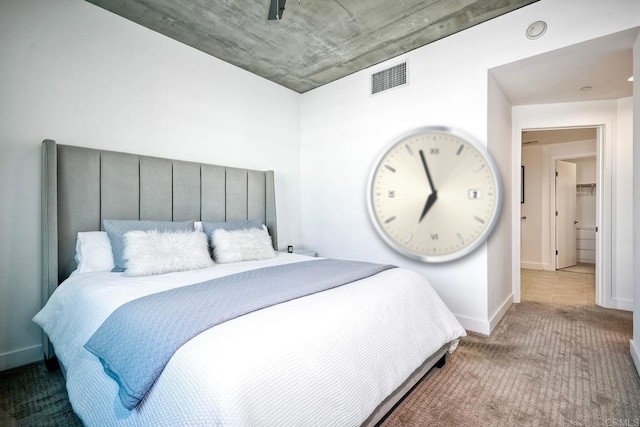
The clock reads {"hour": 6, "minute": 57}
